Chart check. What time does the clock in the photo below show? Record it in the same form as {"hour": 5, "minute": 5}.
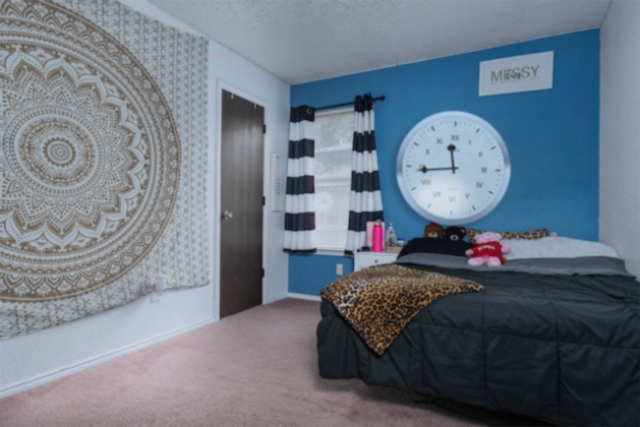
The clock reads {"hour": 11, "minute": 44}
